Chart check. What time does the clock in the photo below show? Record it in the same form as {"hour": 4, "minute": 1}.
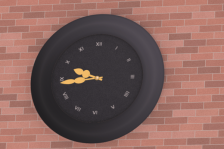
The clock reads {"hour": 9, "minute": 44}
